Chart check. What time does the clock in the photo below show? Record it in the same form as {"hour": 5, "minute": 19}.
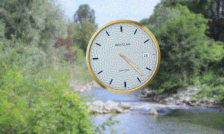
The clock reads {"hour": 4, "minute": 23}
